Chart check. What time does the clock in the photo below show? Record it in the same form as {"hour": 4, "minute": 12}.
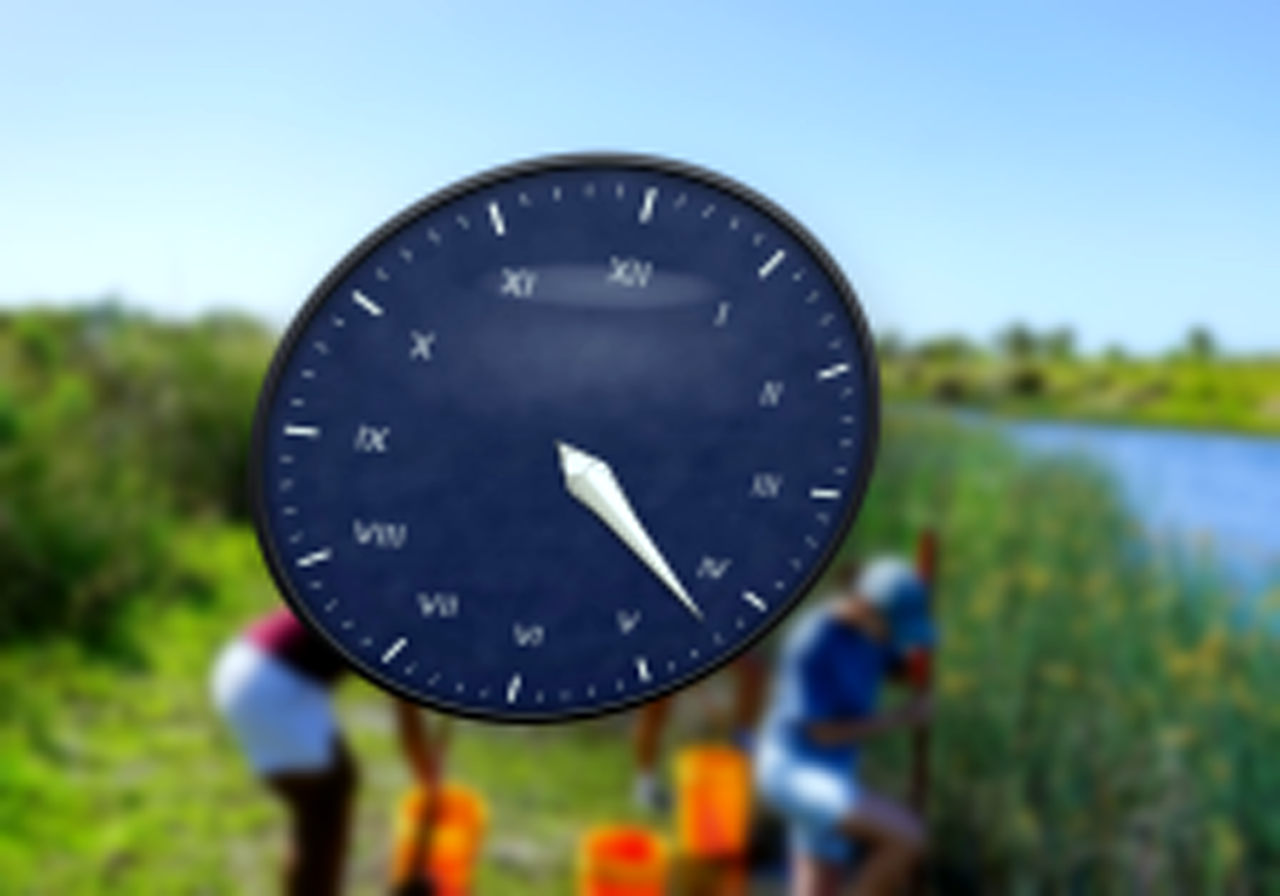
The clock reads {"hour": 4, "minute": 22}
